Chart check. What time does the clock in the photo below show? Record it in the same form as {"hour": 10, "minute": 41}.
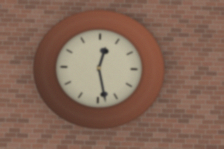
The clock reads {"hour": 12, "minute": 28}
